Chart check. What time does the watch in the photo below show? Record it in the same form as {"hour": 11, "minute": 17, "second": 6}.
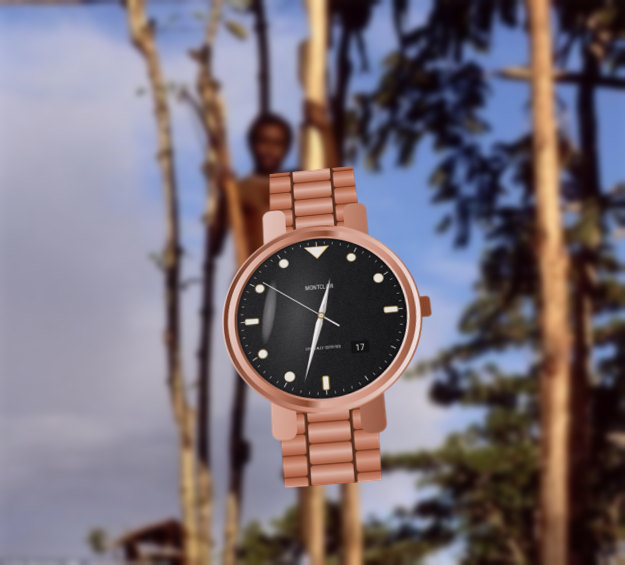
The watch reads {"hour": 12, "minute": 32, "second": 51}
